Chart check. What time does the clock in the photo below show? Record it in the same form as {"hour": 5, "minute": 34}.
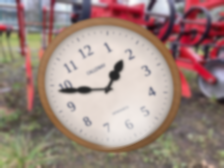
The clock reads {"hour": 1, "minute": 49}
